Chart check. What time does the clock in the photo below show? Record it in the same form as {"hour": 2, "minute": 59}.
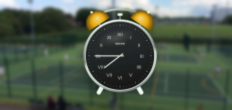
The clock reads {"hour": 7, "minute": 45}
